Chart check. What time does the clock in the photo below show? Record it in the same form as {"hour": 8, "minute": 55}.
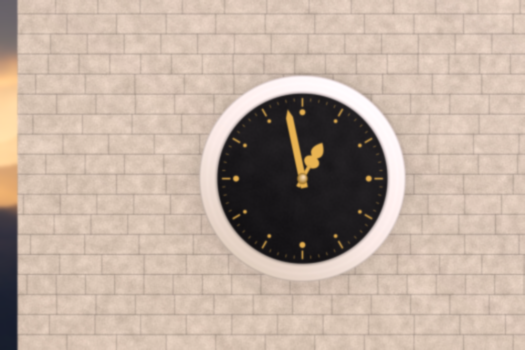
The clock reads {"hour": 12, "minute": 58}
